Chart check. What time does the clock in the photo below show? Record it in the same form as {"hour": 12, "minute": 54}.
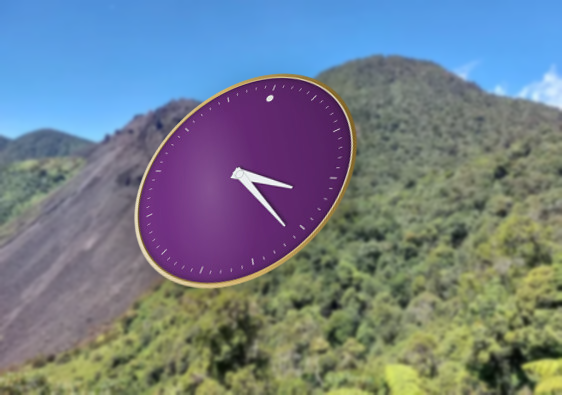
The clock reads {"hour": 3, "minute": 21}
